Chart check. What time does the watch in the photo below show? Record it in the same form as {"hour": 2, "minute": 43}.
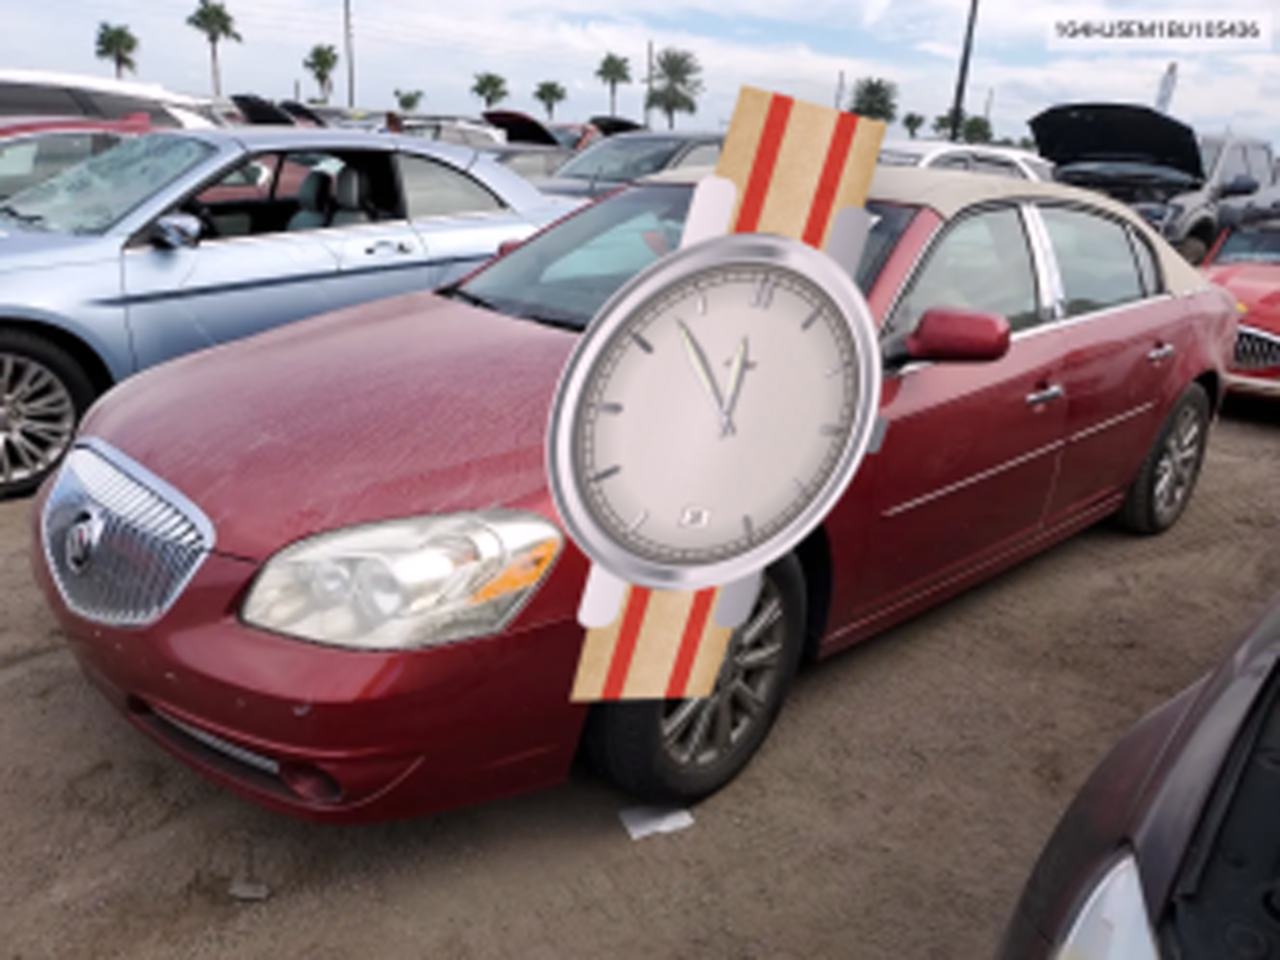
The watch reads {"hour": 11, "minute": 53}
